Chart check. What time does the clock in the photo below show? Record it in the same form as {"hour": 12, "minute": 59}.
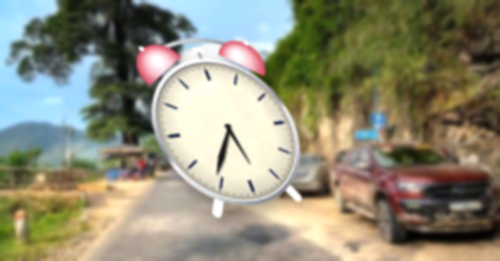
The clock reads {"hour": 5, "minute": 36}
